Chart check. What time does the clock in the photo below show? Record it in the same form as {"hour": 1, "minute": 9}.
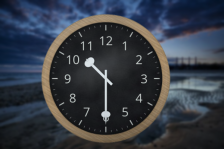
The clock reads {"hour": 10, "minute": 30}
